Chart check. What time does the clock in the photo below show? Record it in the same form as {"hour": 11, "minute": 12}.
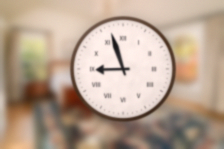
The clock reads {"hour": 8, "minute": 57}
